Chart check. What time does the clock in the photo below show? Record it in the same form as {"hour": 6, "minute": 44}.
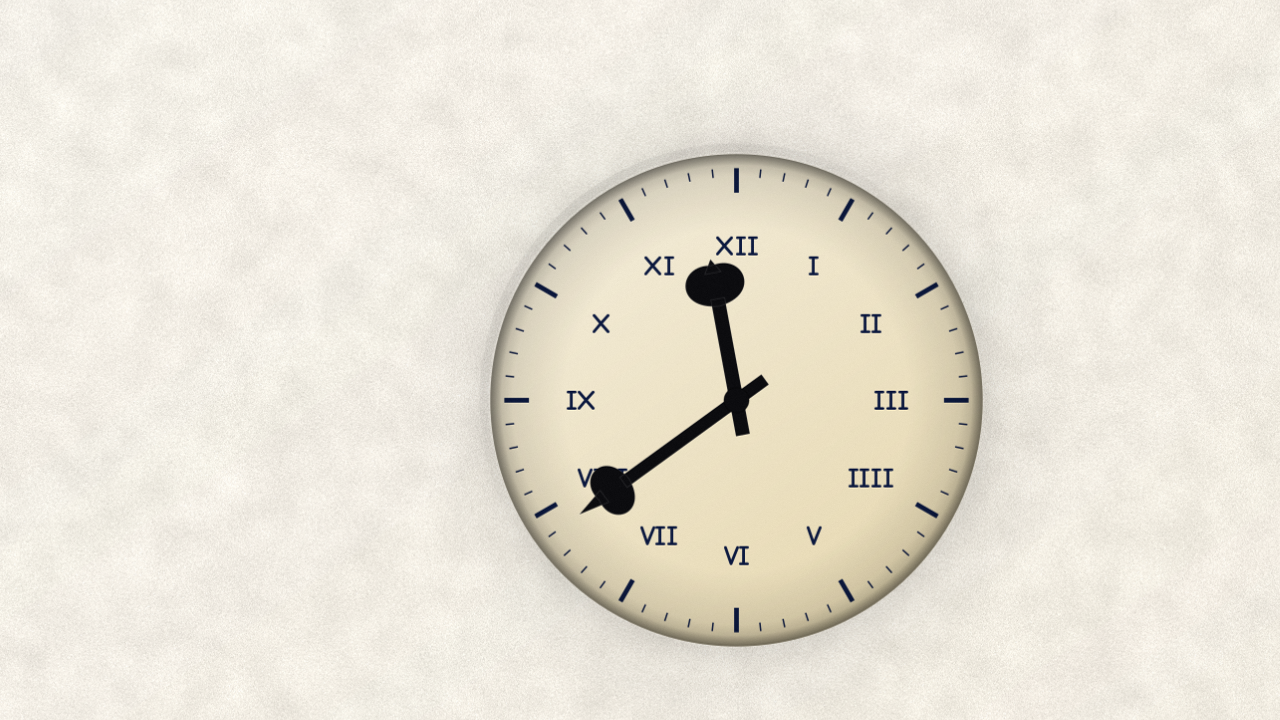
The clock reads {"hour": 11, "minute": 39}
